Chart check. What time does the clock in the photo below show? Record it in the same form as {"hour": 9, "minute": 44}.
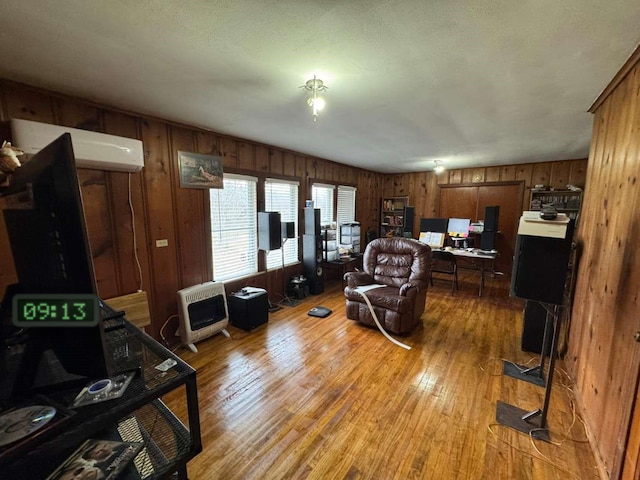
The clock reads {"hour": 9, "minute": 13}
